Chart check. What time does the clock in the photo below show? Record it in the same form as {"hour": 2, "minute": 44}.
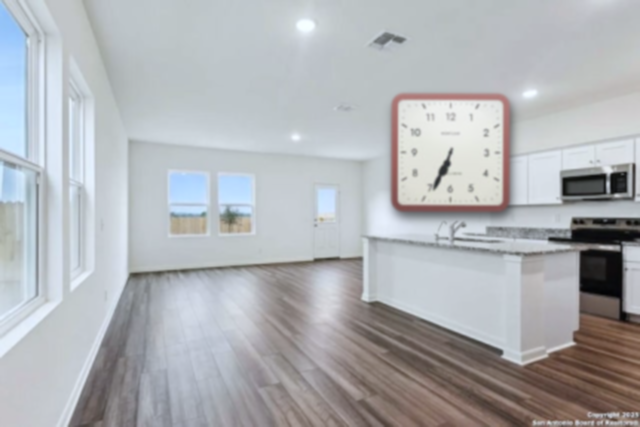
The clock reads {"hour": 6, "minute": 34}
